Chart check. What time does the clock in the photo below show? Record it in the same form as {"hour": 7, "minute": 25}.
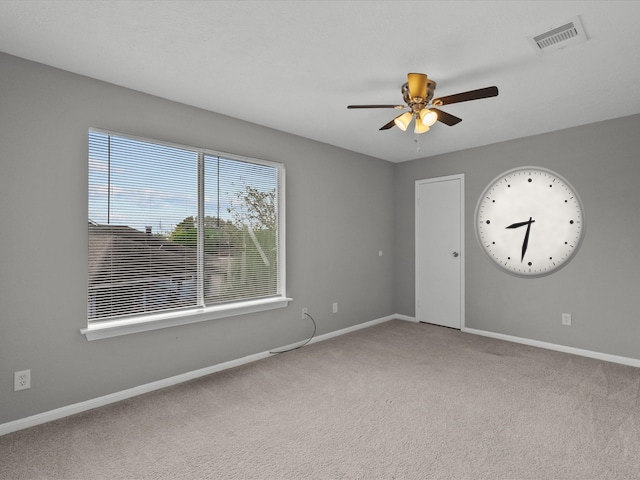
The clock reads {"hour": 8, "minute": 32}
